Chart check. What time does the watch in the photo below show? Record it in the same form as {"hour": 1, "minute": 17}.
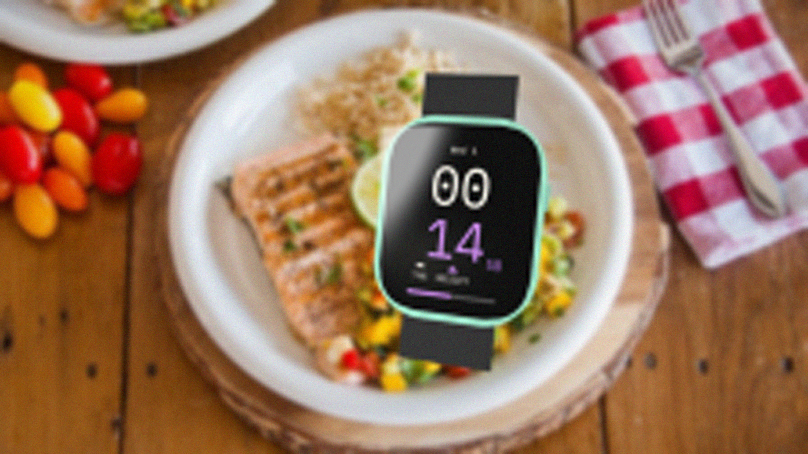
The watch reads {"hour": 0, "minute": 14}
